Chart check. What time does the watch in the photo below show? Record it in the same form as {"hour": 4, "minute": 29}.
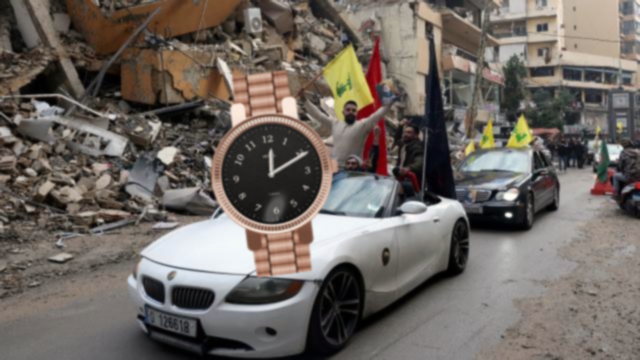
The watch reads {"hour": 12, "minute": 11}
